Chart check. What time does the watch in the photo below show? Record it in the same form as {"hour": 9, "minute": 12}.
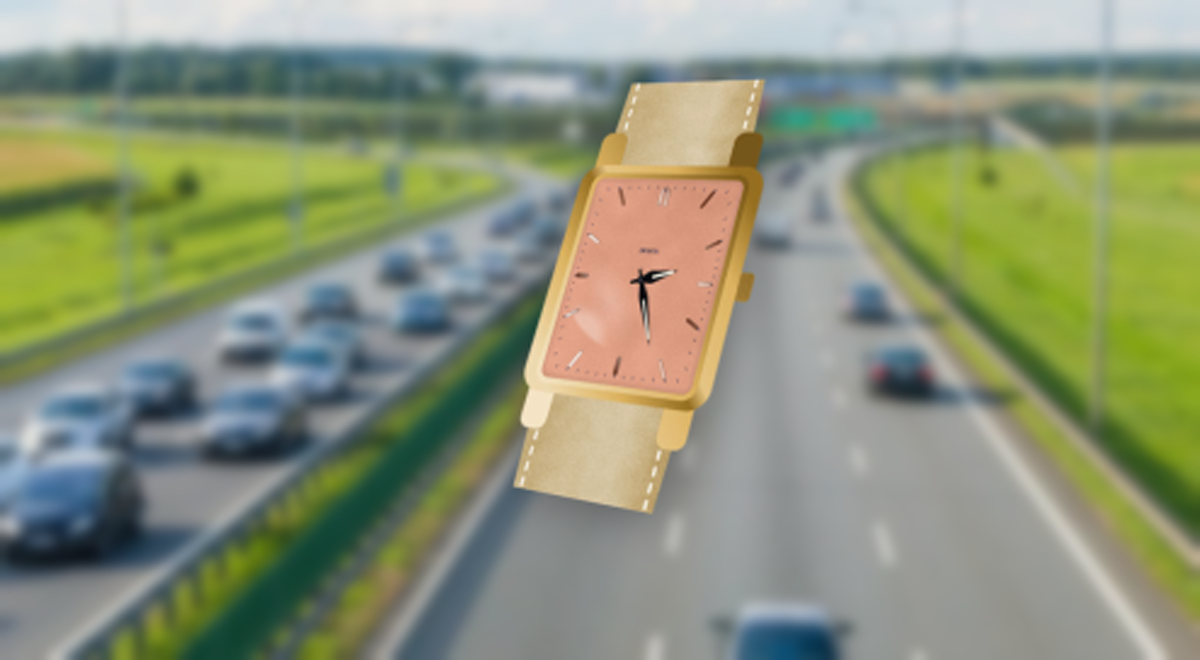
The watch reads {"hour": 2, "minute": 26}
